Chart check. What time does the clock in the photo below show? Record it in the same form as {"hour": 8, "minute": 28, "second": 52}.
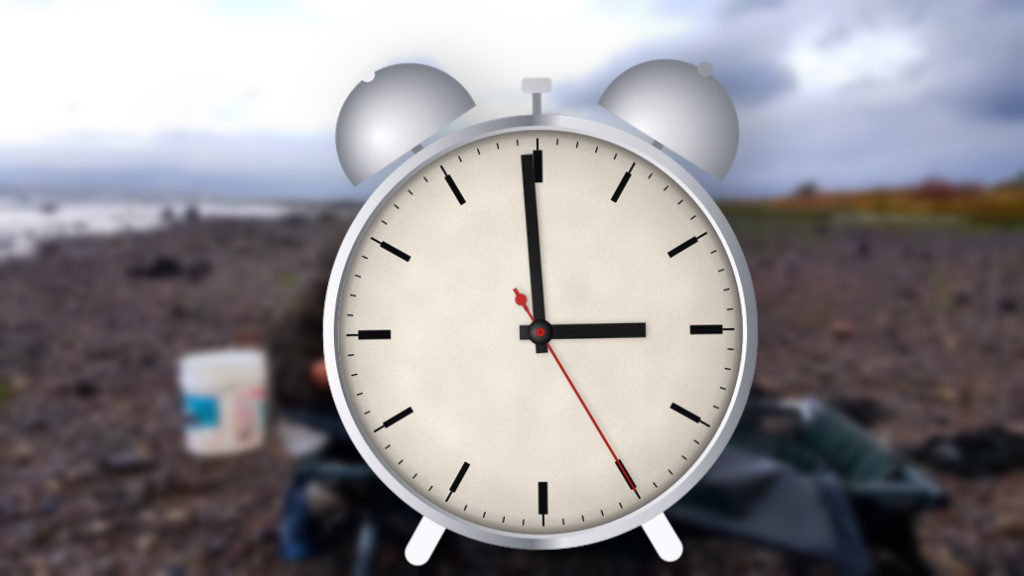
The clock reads {"hour": 2, "minute": 59, "second": 25}
